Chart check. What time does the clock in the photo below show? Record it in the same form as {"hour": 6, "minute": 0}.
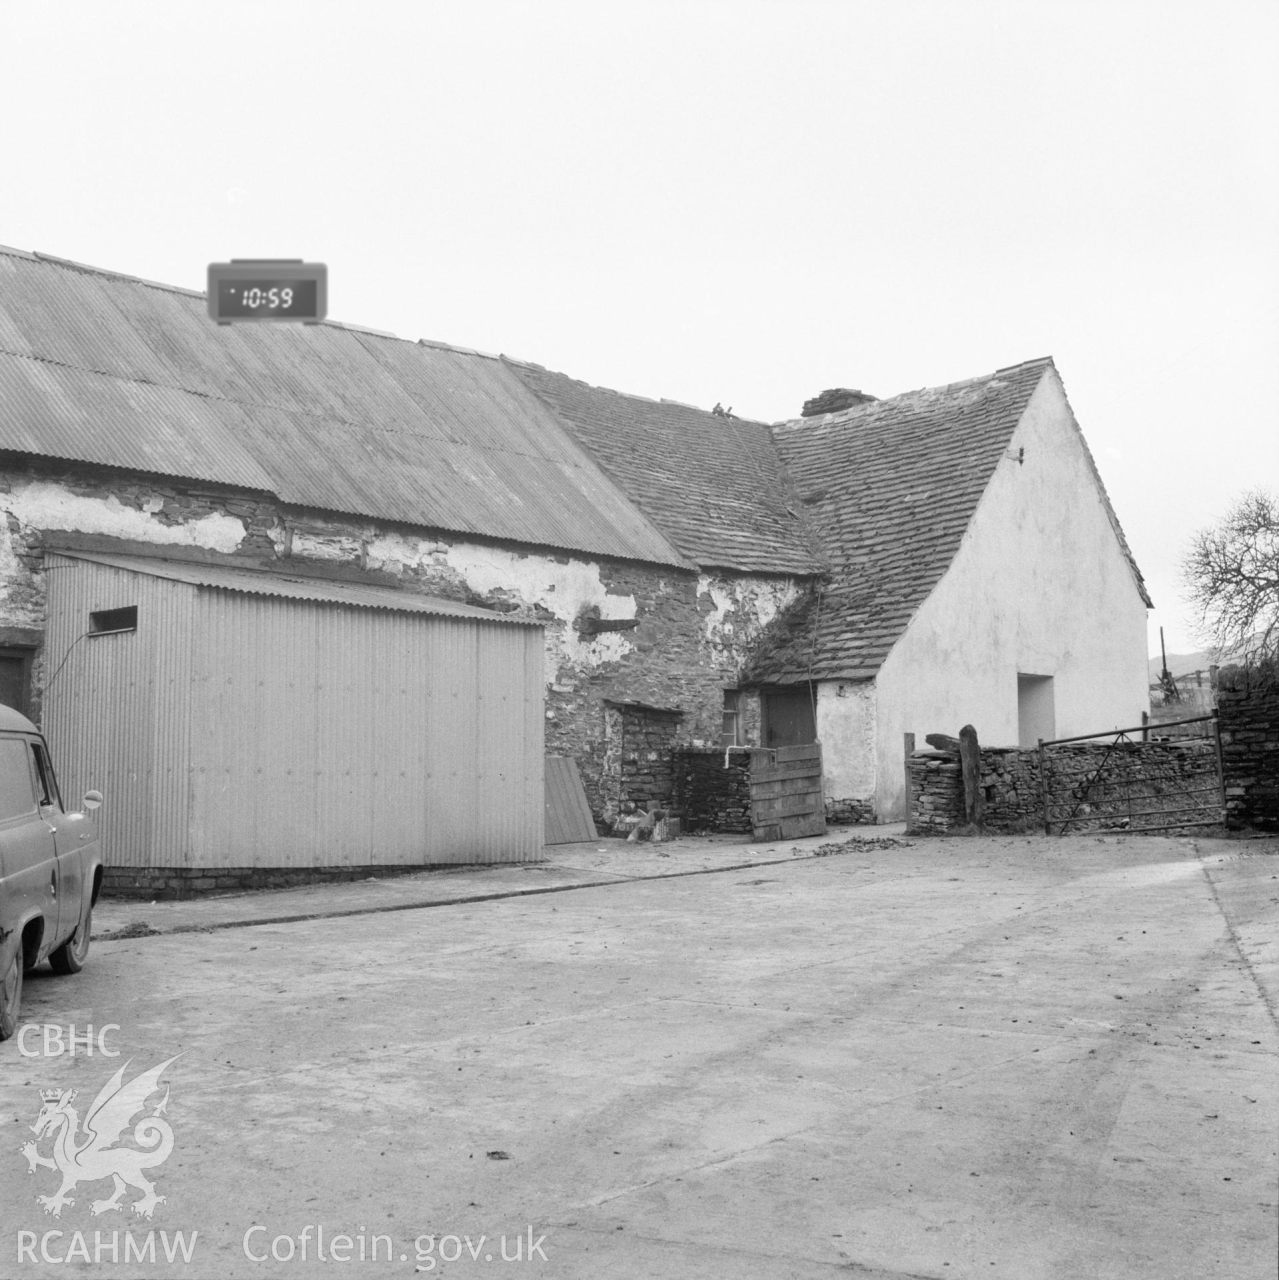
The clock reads {"hour": 10, "minute": 59}
